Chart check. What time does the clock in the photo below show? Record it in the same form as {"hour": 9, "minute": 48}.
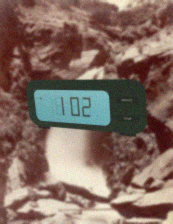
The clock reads {"hour": 1, "minute": 2}
